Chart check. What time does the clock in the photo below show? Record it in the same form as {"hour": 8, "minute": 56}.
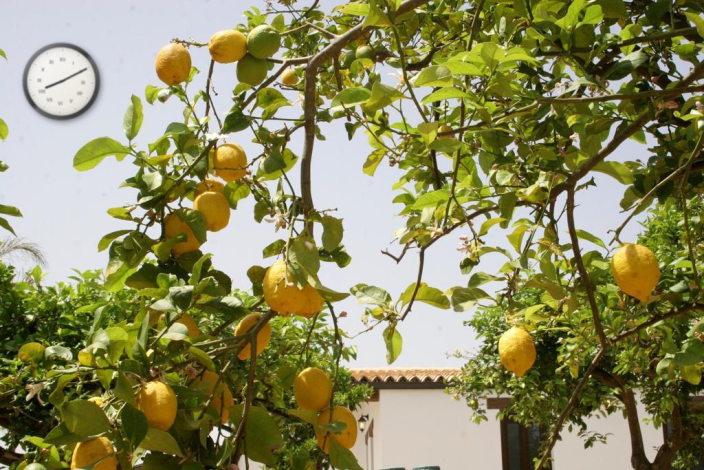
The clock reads {"hour": 8, "minute": 10}
